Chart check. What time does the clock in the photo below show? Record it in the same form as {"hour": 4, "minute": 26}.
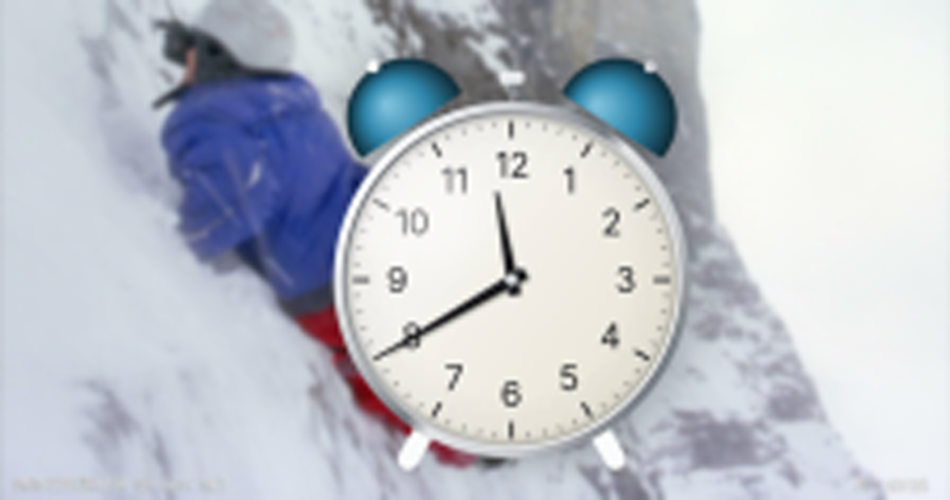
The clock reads {"hour": 11, "minute": 40}
